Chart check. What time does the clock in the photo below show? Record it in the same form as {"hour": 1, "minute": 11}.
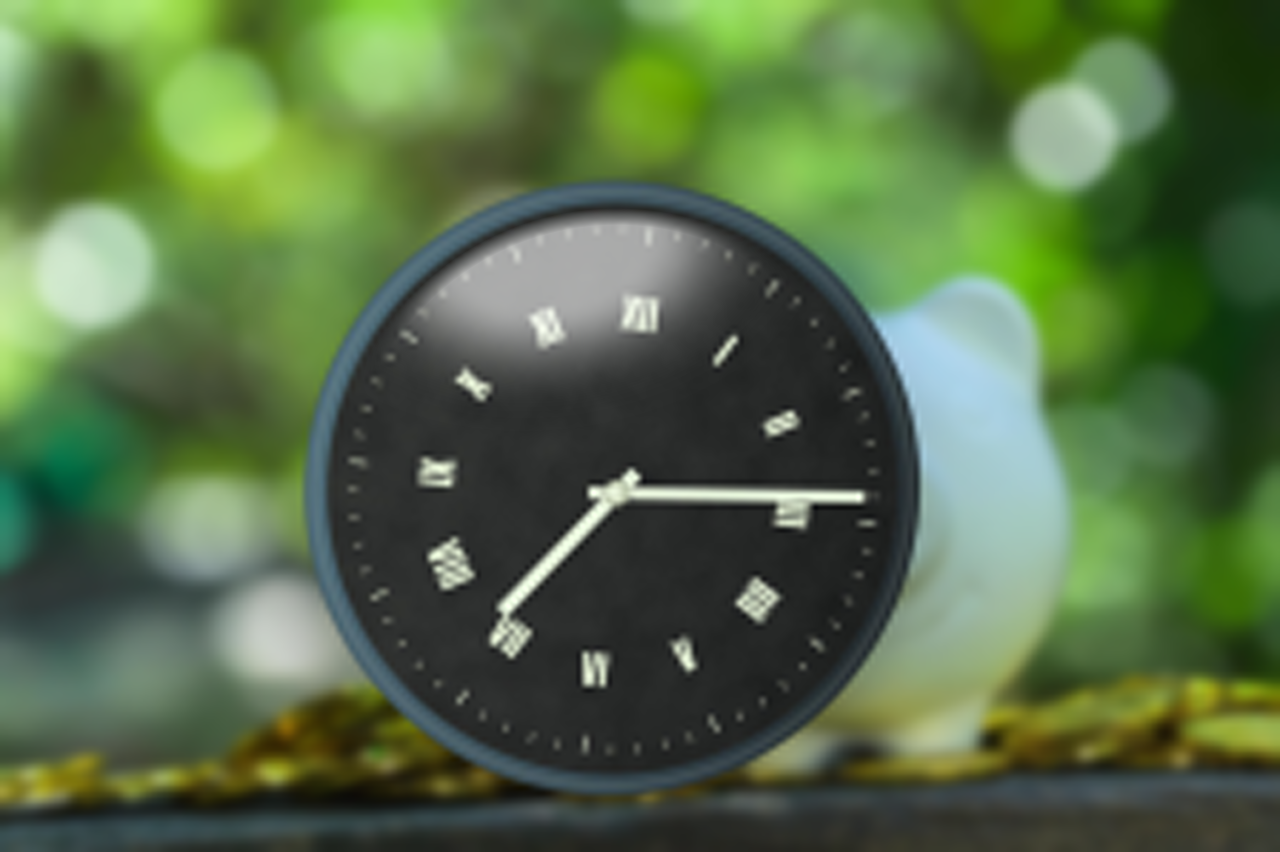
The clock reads {"hour": 7, "minute": 14}
